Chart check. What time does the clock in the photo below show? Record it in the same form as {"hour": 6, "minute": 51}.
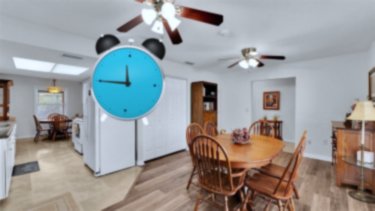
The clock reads {"hour": 11, "minute": 45}
